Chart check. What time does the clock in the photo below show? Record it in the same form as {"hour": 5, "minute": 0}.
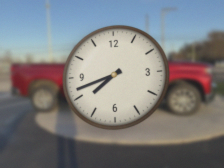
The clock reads {"hour": 7, "minute": 42}
